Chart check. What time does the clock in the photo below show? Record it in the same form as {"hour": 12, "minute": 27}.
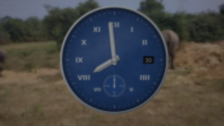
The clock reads {"hour": 7, "minute": 59}
